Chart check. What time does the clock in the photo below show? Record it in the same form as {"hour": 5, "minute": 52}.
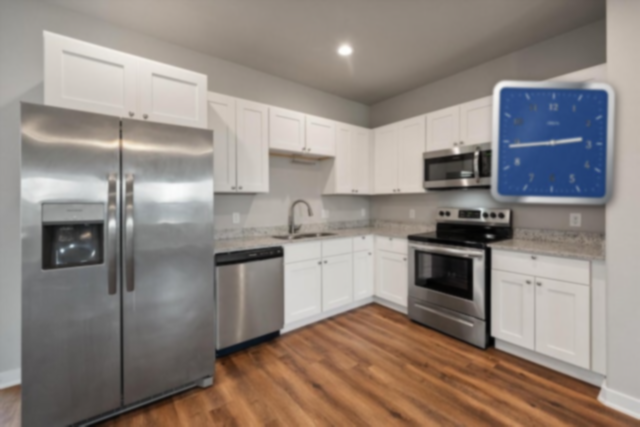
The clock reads {"hour": 2, "minute": 44}
